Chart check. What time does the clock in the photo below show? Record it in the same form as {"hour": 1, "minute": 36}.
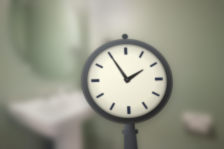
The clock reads {"hour": 1, "minute": 55}
